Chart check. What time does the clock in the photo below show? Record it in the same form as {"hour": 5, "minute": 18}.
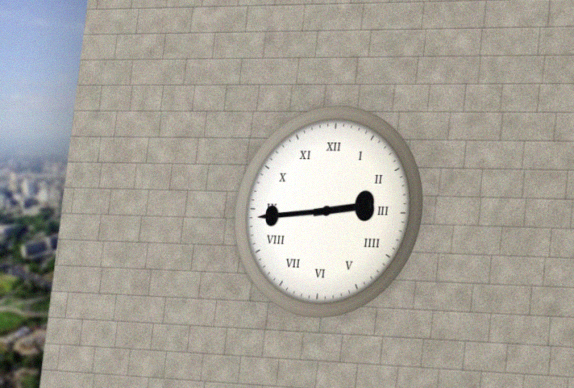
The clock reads {"hour": 2, "minute": 44}
